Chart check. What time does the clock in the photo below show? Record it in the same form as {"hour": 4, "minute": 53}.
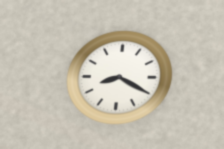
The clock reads {"hour": 8, "minute": 20}
